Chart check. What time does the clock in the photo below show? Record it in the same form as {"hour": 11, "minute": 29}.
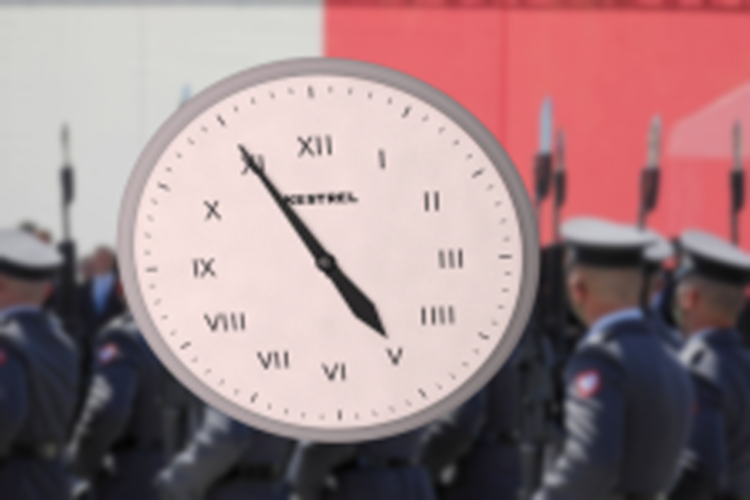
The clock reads {"hour": 4, "minute": 55}
